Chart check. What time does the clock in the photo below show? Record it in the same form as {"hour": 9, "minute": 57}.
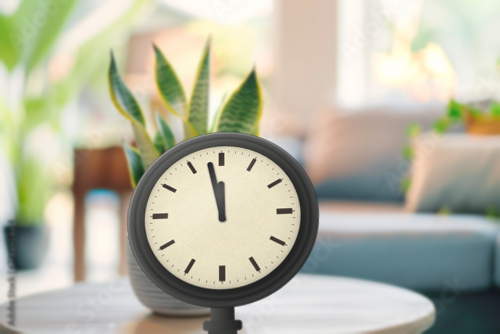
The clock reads {"hour": 11, "minute": 58}
